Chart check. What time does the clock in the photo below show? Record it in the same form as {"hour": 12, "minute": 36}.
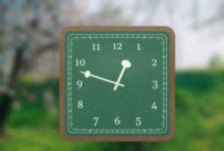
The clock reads {"hour": 12, "minute": 48}
